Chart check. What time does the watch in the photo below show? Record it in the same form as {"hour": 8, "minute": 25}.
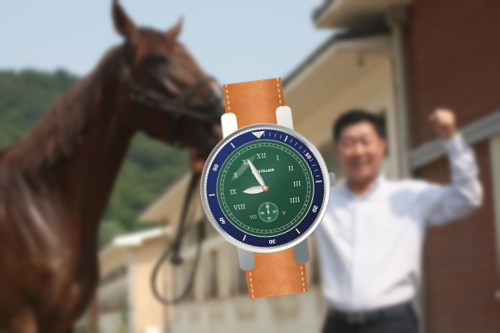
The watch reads {"hour": 8, "minute": 56}
